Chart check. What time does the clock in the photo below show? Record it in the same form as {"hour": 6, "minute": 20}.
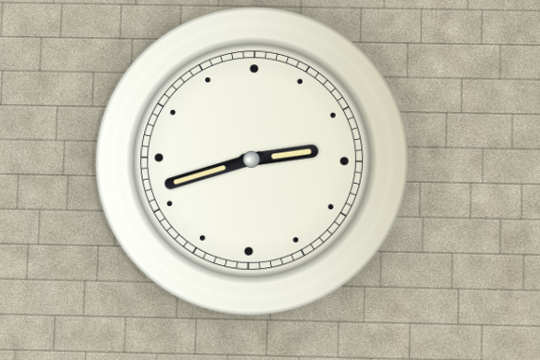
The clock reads {"hour": 2, "minute": 42}
